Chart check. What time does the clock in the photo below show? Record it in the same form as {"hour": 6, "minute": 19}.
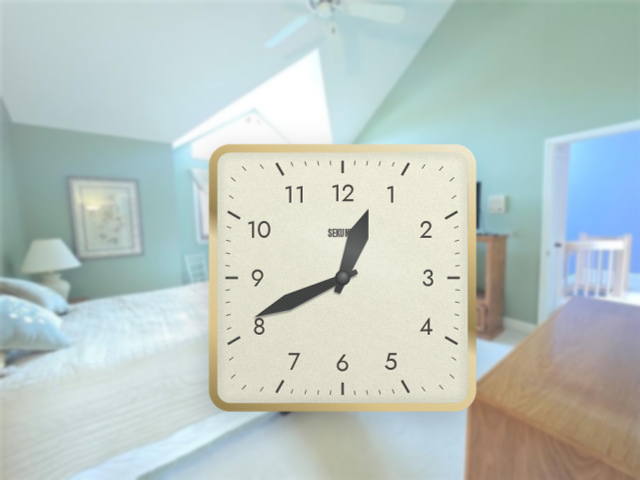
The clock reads {"hour": 12, "minute": 41}
